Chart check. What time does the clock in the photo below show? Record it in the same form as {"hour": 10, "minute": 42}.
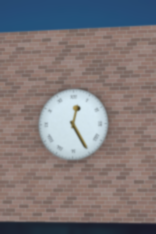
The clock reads {"hour": 12, "minute": 25}
